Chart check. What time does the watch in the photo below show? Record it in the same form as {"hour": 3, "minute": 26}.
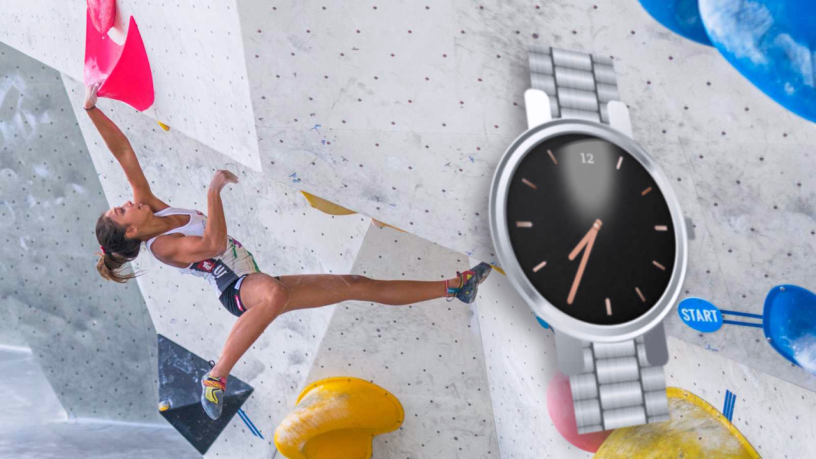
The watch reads {"hour": 7, "minute": 35}
